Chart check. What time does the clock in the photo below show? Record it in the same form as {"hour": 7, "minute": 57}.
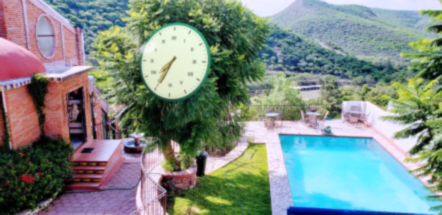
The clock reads {"hour": 7, "minute": 35}
